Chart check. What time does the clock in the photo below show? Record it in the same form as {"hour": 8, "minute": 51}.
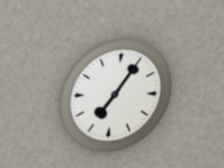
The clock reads {"hour": 7, "minute": 5}
